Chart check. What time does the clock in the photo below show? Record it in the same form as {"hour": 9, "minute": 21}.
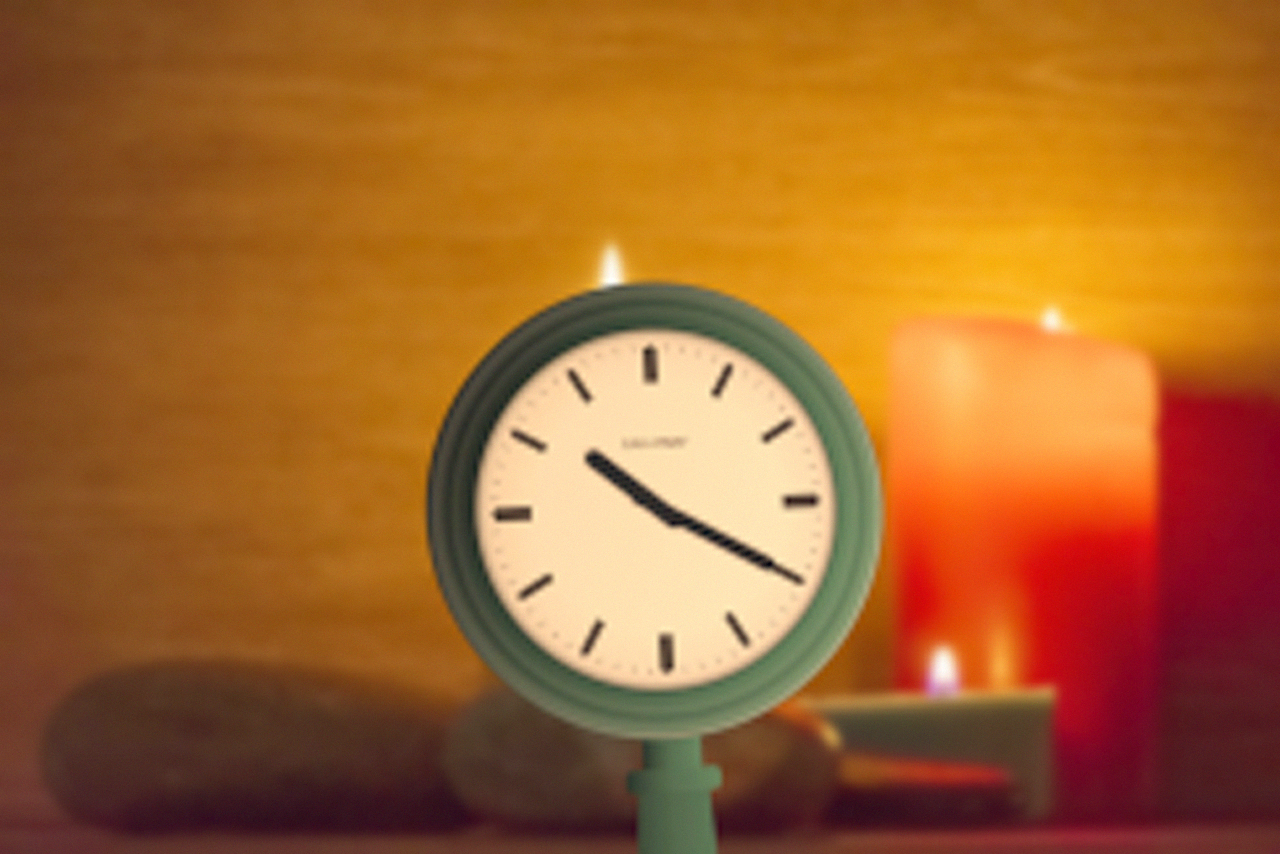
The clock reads {"hour": 10, "minute": 20}
